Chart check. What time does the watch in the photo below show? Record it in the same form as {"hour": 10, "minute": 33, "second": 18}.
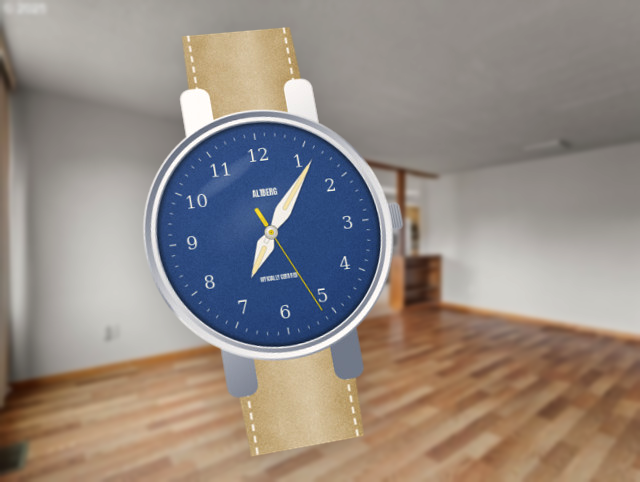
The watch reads {"hour": 7, "minute": 6, "second": 26}
